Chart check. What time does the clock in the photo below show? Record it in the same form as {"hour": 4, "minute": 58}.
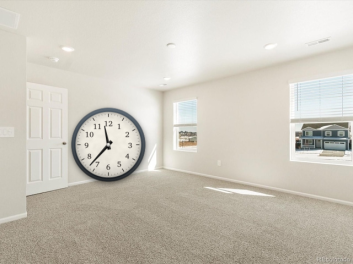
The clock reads {"hour": 11, "minute": 37}
